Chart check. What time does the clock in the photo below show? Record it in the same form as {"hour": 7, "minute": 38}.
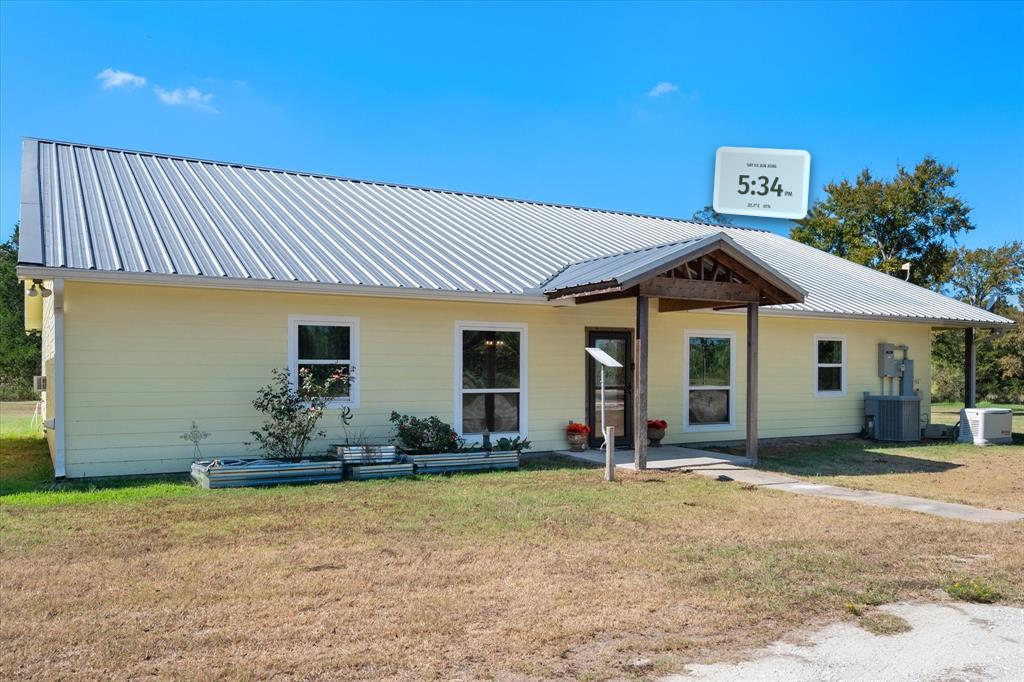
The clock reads {"hour": 5, "minute": 34}
